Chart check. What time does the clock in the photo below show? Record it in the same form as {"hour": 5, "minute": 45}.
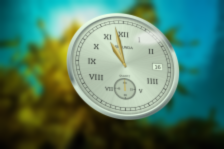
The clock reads {"hour": 10, "minute": 58}
